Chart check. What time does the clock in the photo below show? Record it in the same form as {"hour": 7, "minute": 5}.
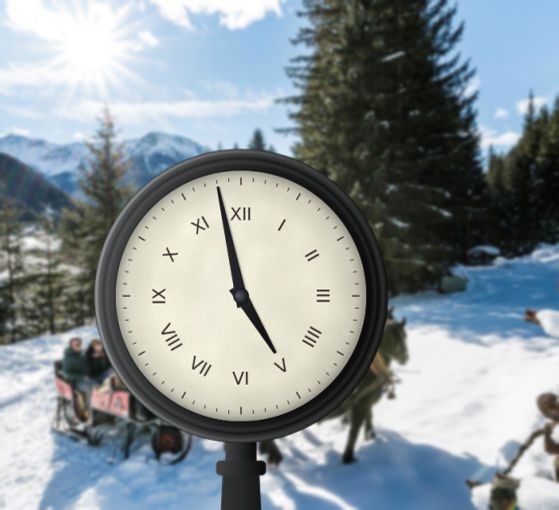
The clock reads {"hour": 4, "minute": 58}
